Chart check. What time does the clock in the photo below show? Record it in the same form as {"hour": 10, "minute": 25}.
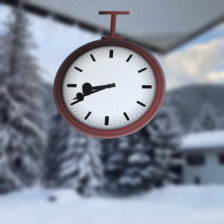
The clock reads {"hour": 8, "minute": 41}
